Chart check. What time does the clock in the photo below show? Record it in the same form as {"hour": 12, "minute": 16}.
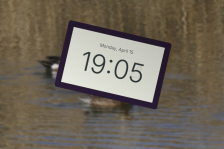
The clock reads {"hour": 19, "minute": 5}
